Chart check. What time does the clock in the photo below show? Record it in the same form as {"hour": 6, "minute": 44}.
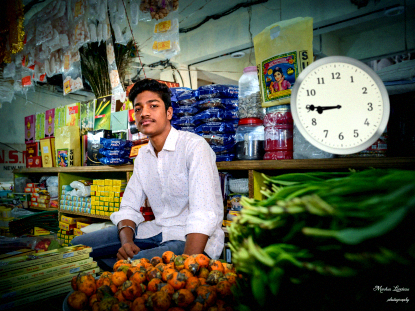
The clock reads {"hour": 8, "minute": 45}
